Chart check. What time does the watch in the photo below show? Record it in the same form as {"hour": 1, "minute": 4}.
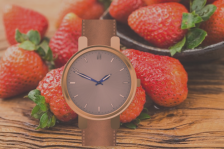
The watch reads {"hour": 1, "minute": 49}
